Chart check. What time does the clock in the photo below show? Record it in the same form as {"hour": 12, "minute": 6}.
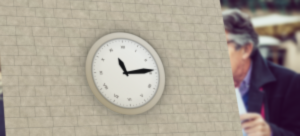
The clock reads {"hour": 11, "minute": 14}
